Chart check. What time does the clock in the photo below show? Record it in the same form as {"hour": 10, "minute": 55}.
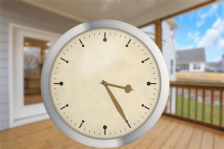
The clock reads {"hour": 3, "minute": 25}
